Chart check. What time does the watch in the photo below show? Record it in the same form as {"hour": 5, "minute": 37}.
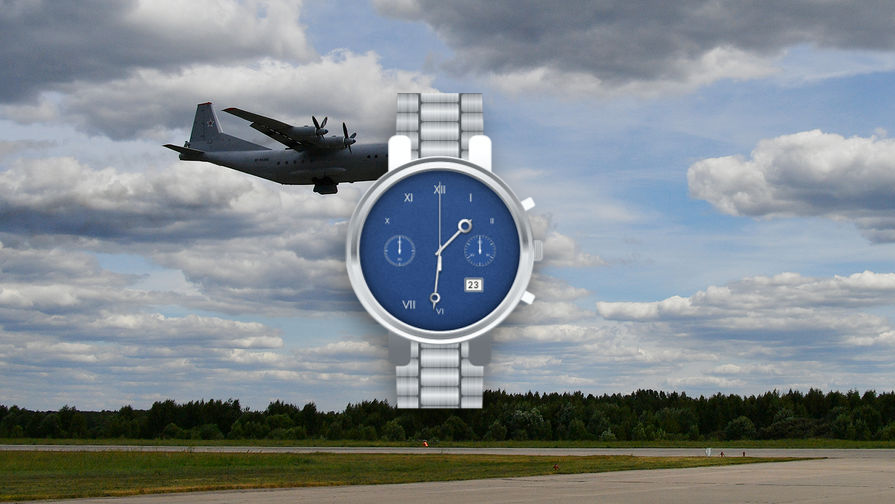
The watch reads {"hour": 1, "minute": 31}
